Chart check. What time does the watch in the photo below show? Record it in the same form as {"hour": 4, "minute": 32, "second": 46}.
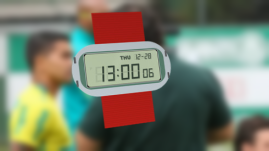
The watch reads {"hour": 13, "minute": 0, "second": 6}
